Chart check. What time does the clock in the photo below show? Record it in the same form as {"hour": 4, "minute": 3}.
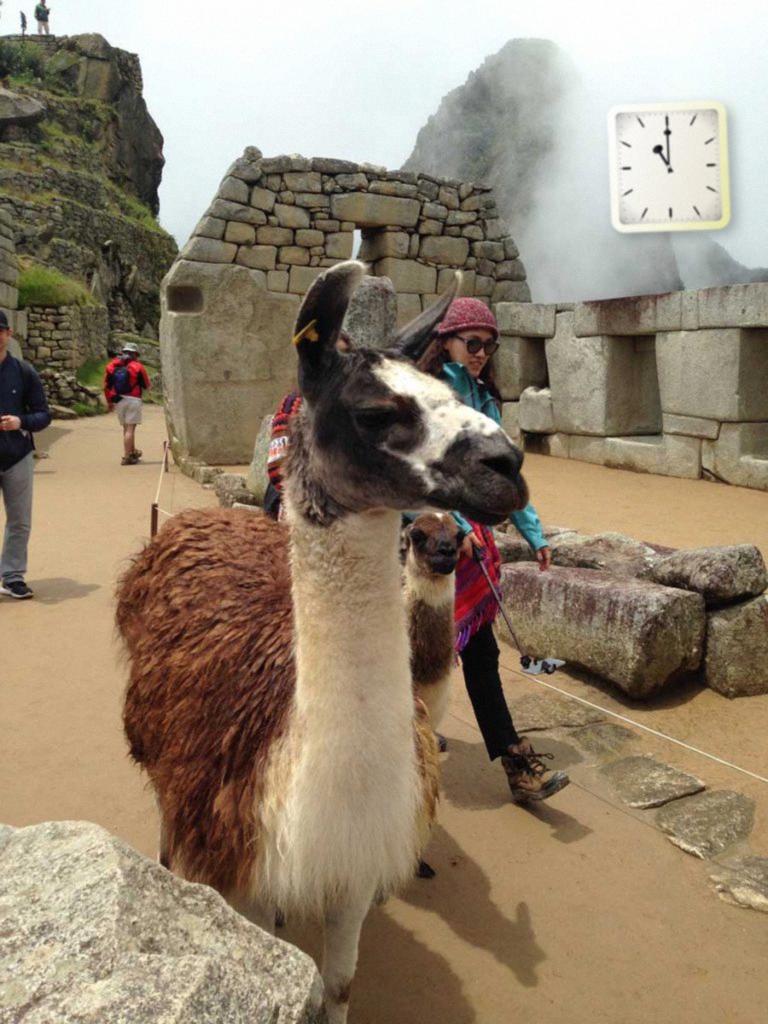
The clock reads {"hour": 11, "minute": 0}
